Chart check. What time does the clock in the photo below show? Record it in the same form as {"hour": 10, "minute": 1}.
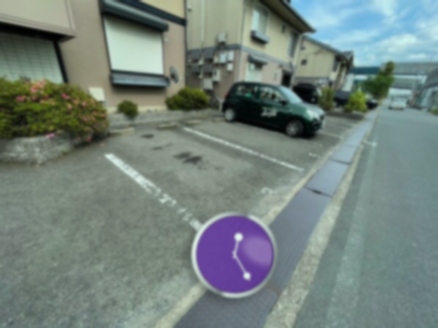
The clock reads {"hour": 12, "minute": 25}
